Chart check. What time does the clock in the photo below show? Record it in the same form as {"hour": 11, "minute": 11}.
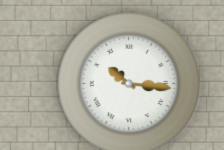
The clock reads {"hour": 10, "minute": 16}
